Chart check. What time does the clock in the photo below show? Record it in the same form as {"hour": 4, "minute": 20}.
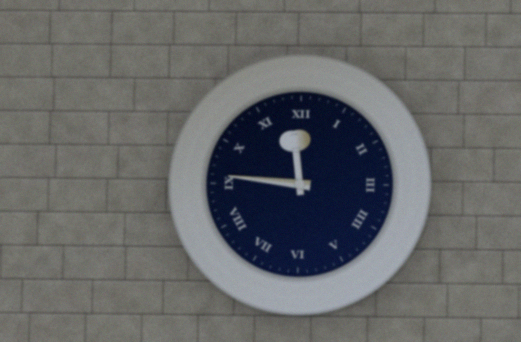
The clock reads {"hour": 11, "minute": 46}
